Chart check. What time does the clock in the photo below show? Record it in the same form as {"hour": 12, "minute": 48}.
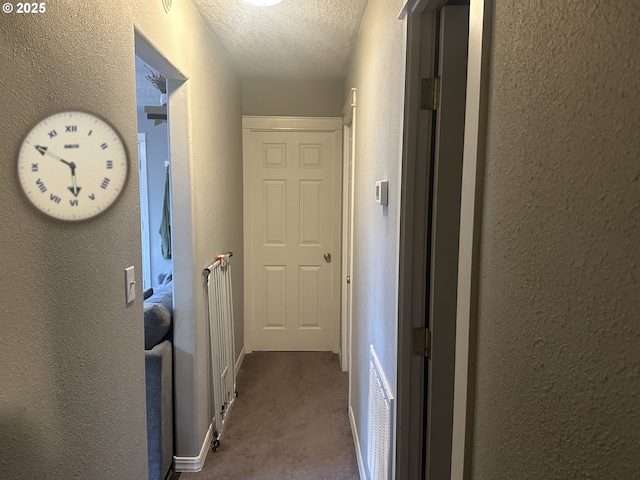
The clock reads {"hour": 5, "minute": 50}
